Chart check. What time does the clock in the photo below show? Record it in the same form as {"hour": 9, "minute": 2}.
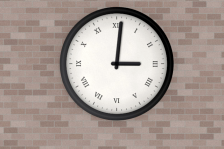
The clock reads {"hour": 3, "minute": 1}
